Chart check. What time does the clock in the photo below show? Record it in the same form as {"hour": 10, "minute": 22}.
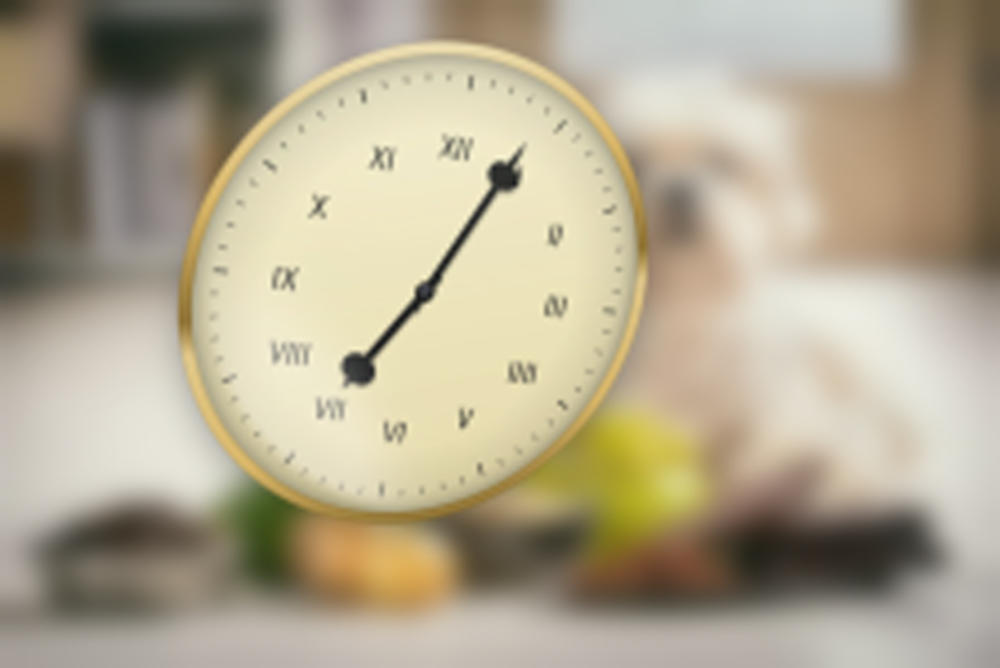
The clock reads {"hour": 7, "minute": 4}
